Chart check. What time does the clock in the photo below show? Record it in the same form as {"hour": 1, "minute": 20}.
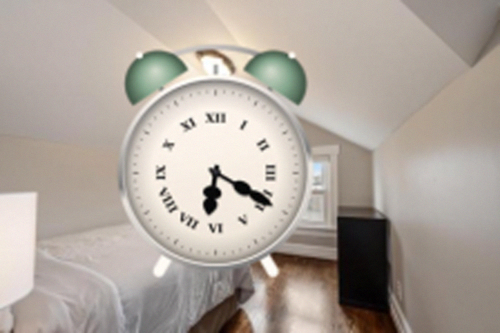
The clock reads {"hour": 6, "minute": 20}
